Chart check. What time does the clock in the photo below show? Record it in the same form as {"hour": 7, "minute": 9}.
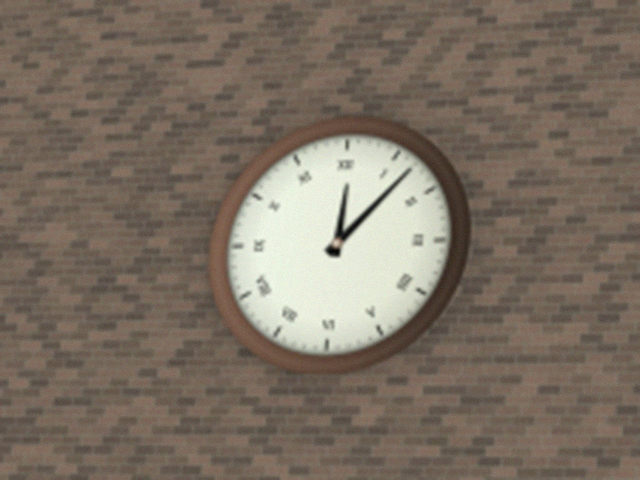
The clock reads {"hour": 12, "minute": 7}
